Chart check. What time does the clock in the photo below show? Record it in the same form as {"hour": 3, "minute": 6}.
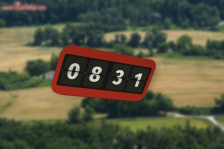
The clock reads {"hour": 8, "minute": 31}
